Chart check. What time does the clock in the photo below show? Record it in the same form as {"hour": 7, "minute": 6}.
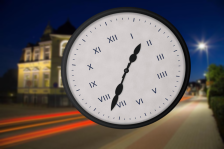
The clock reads {"hour": 1, "minute": 37}
